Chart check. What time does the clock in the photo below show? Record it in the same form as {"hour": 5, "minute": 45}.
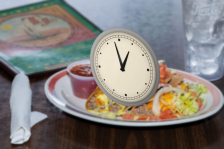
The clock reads {"hour": 12, "minute": 58}
